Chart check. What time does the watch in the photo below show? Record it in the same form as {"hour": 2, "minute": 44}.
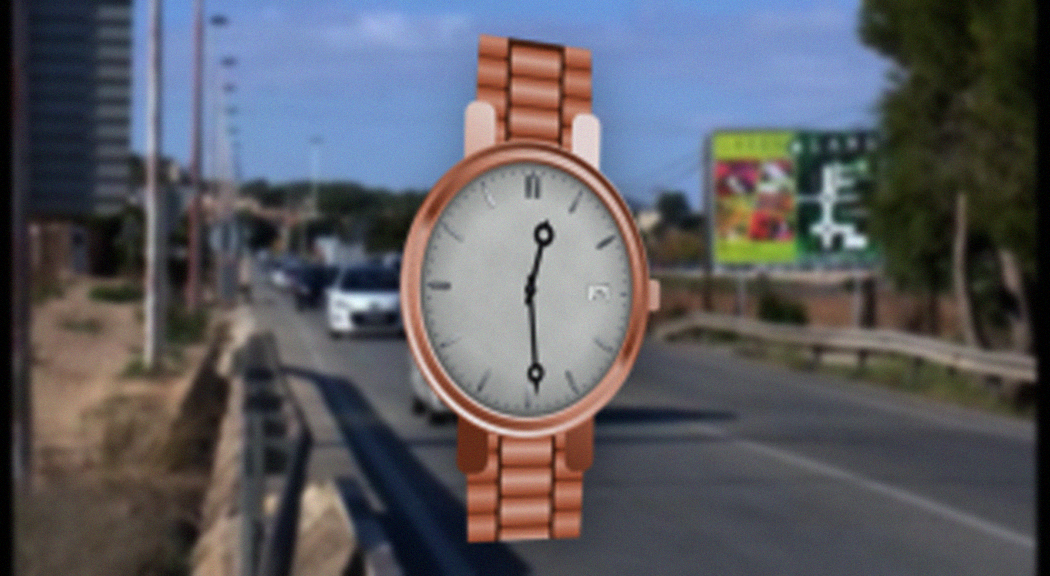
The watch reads {"hour": 12, "minute": 29}
